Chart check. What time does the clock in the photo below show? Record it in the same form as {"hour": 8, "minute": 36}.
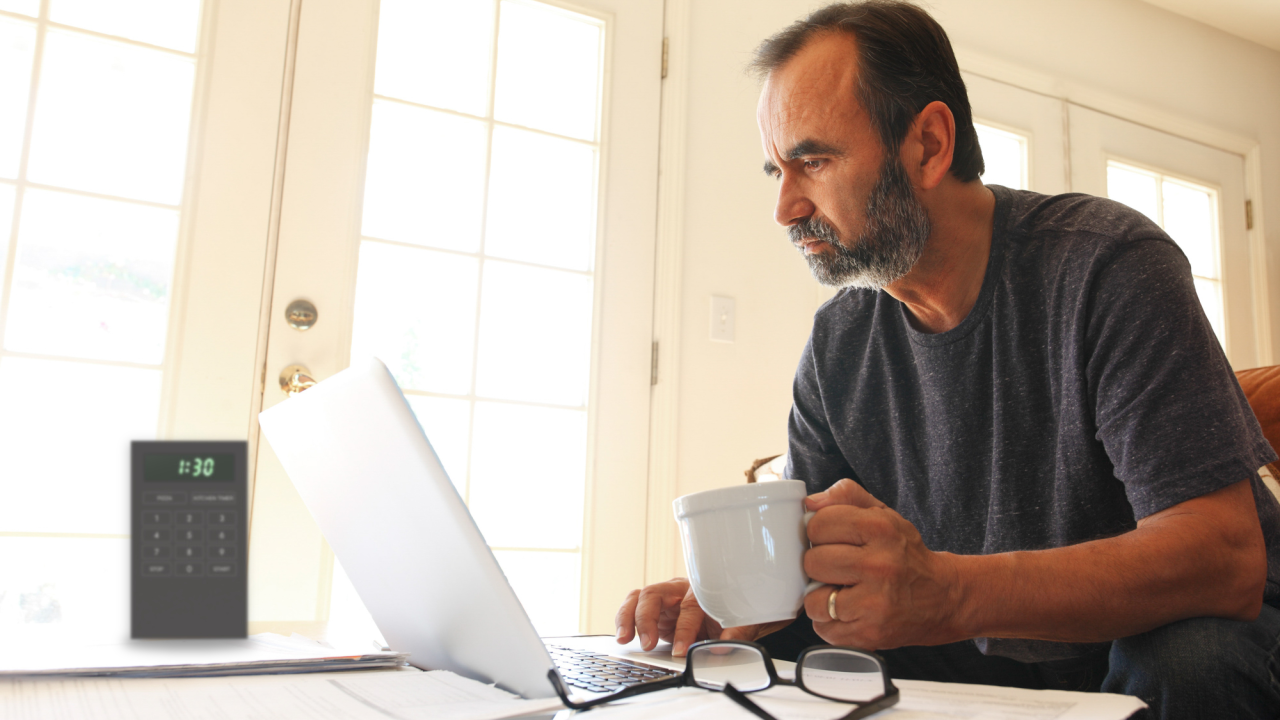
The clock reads {"hour": 1, "minute": 30}
